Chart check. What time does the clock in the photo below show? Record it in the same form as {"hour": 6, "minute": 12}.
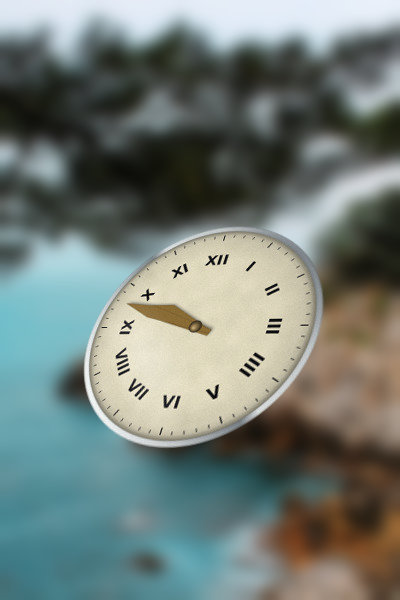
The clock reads {"hour": 9, "minute": 48}
